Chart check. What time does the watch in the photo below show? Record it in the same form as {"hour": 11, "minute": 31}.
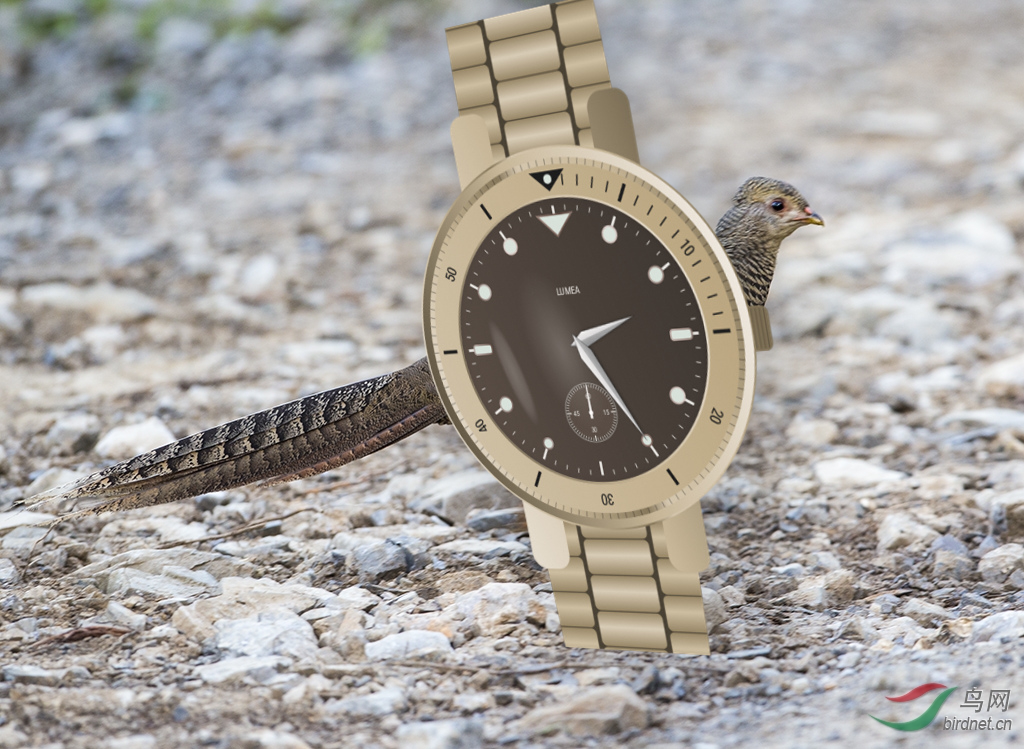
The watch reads {"hour": 2, "minute": 25}
